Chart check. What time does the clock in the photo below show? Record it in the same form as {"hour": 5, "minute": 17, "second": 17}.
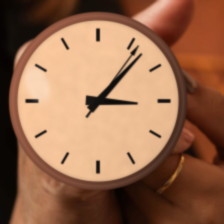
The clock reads {"hour": 3, "minute": 7, "second": 6}
